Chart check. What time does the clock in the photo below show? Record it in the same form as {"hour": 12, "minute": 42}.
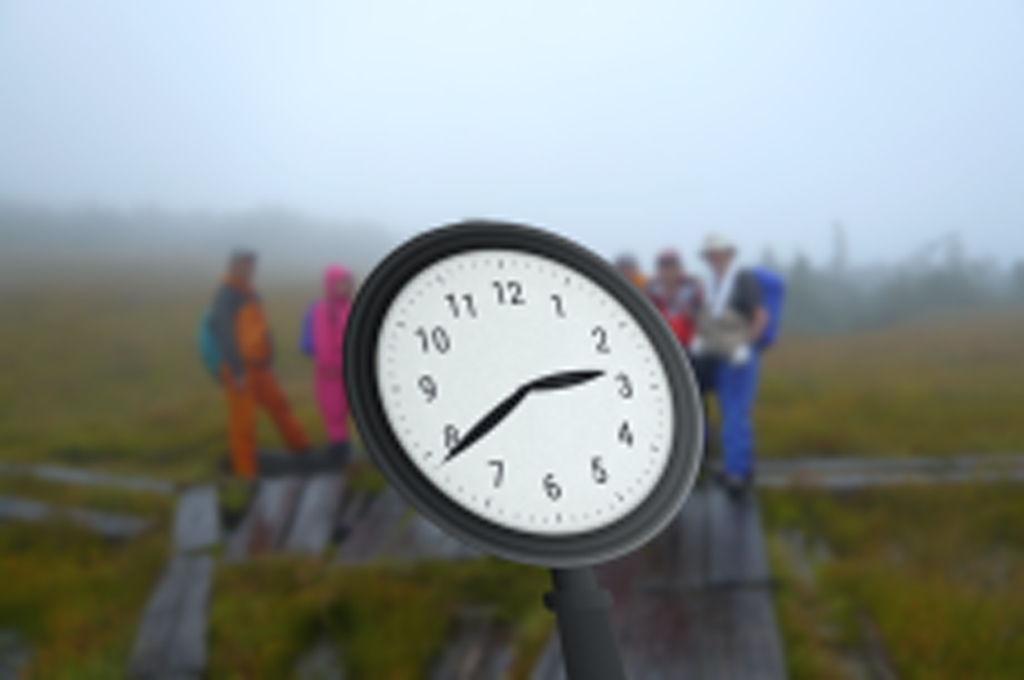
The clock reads {"hour": 2, "minute": 39}
